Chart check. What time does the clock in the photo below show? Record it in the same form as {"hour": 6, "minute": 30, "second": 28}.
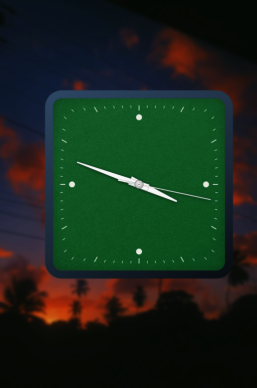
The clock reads {"hour": 3, "minute": 48, "second": 17}
